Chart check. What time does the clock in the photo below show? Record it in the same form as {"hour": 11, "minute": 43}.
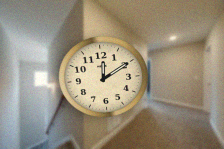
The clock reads {"hour": 12, "minute": 10}
